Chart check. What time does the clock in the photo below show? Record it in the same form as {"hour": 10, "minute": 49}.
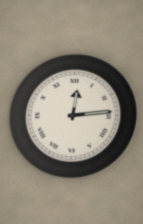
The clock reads {"hour": 12, "minute": 14}
